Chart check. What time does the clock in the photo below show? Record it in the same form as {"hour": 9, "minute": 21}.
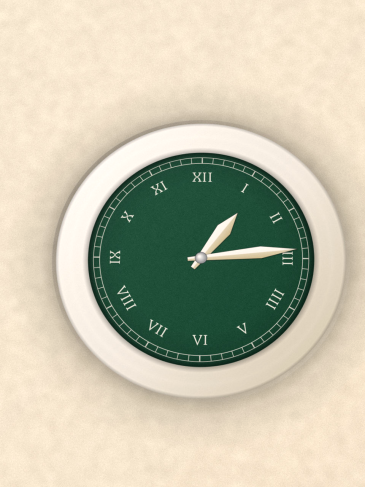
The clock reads {"hour": 1, "minute": 14}
